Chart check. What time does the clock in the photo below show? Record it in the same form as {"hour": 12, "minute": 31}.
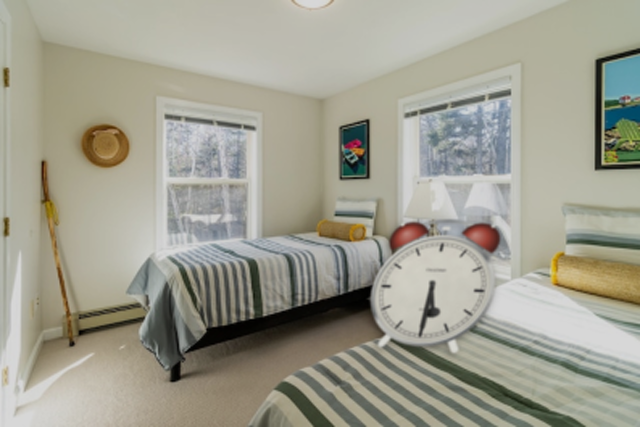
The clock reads {"hour": 5, "minute": 30}
